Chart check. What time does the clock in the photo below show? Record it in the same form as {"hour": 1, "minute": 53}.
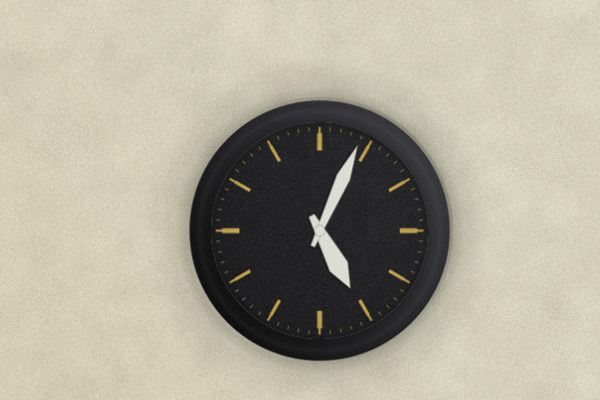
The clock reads {"hour": 5, "minute": 4}
